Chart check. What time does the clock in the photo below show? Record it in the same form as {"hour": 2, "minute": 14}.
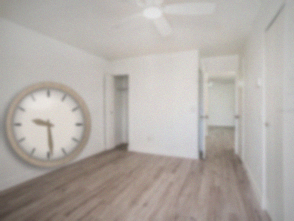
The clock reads {"hour": 9, "minute": 29}
